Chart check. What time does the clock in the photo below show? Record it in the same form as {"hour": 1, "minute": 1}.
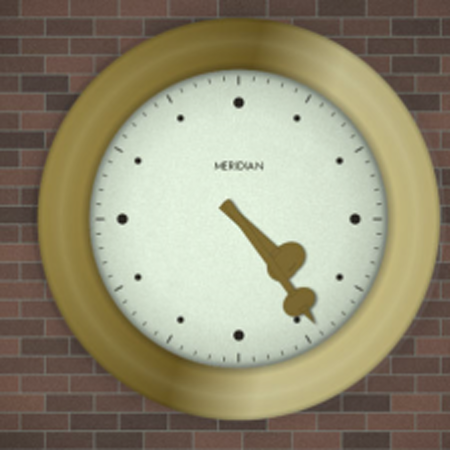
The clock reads {"hour": 4, "minute": 24}
